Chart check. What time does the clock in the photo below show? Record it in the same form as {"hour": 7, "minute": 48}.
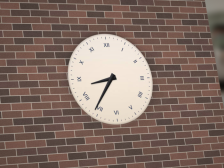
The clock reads {"hour": 8, "minute": 36}
